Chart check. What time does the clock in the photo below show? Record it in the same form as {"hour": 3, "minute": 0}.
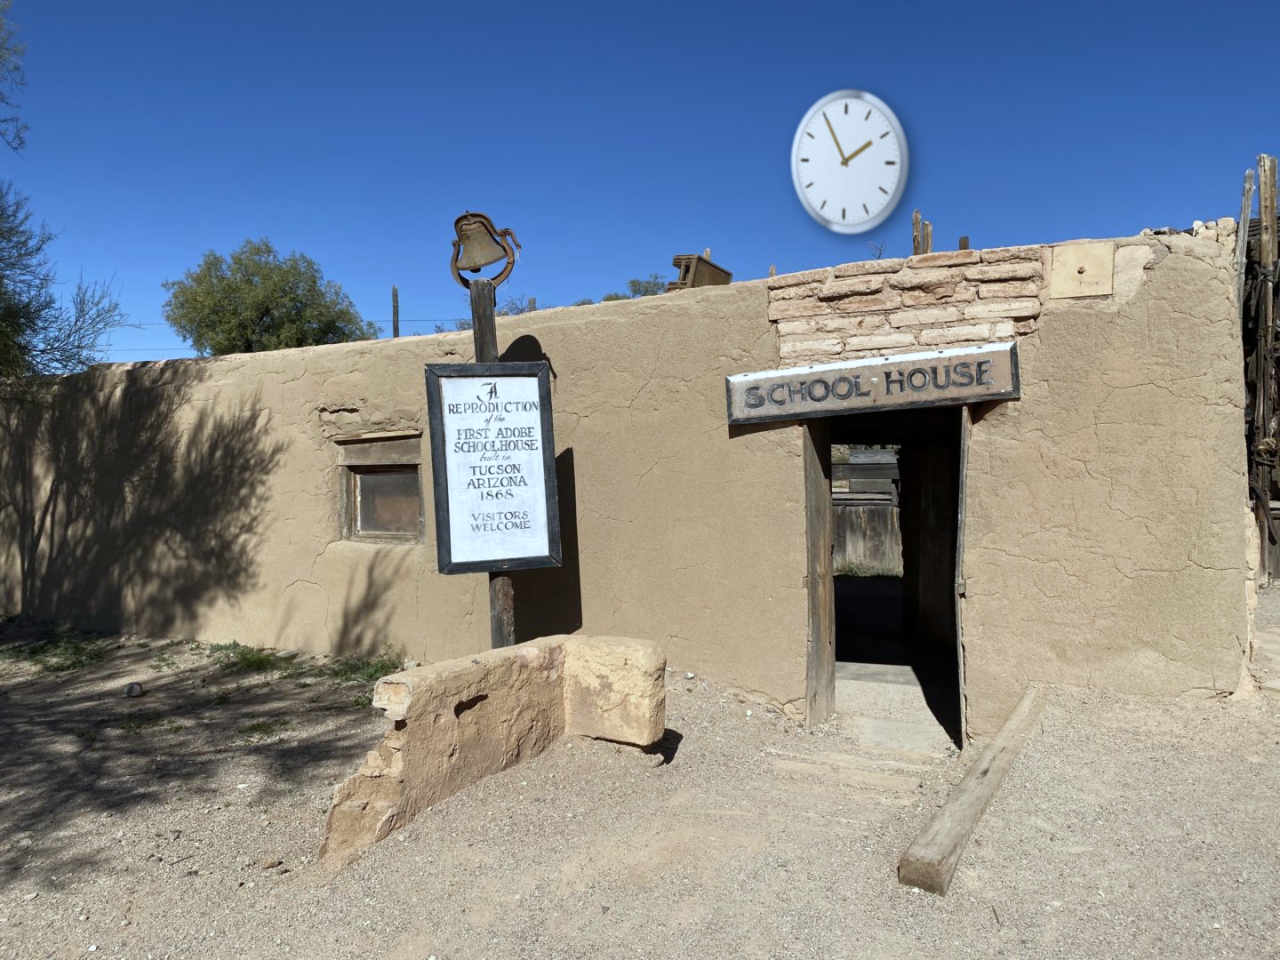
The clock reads {"hour": 1, "minute": 55}
